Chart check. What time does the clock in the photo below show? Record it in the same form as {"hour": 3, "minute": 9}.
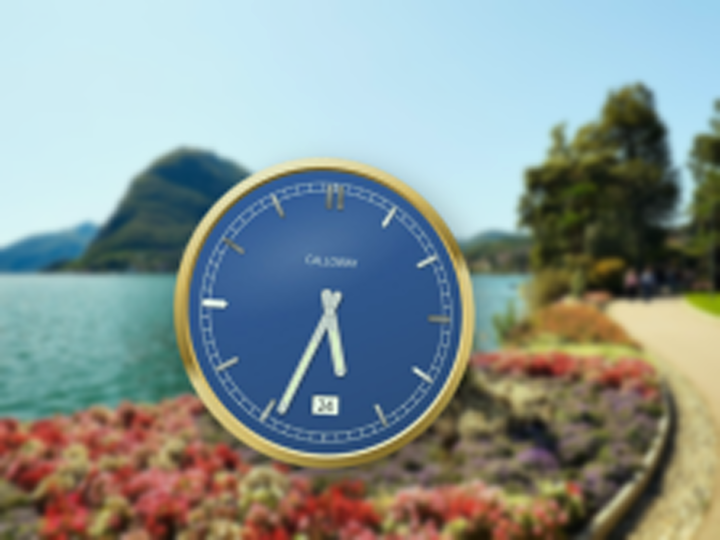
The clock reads {"hour": 5, "minute": 34}
